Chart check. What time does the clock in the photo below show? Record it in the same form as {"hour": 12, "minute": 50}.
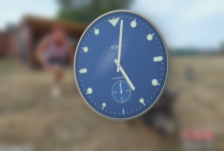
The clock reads {"hour": 5, "minute": 2}
